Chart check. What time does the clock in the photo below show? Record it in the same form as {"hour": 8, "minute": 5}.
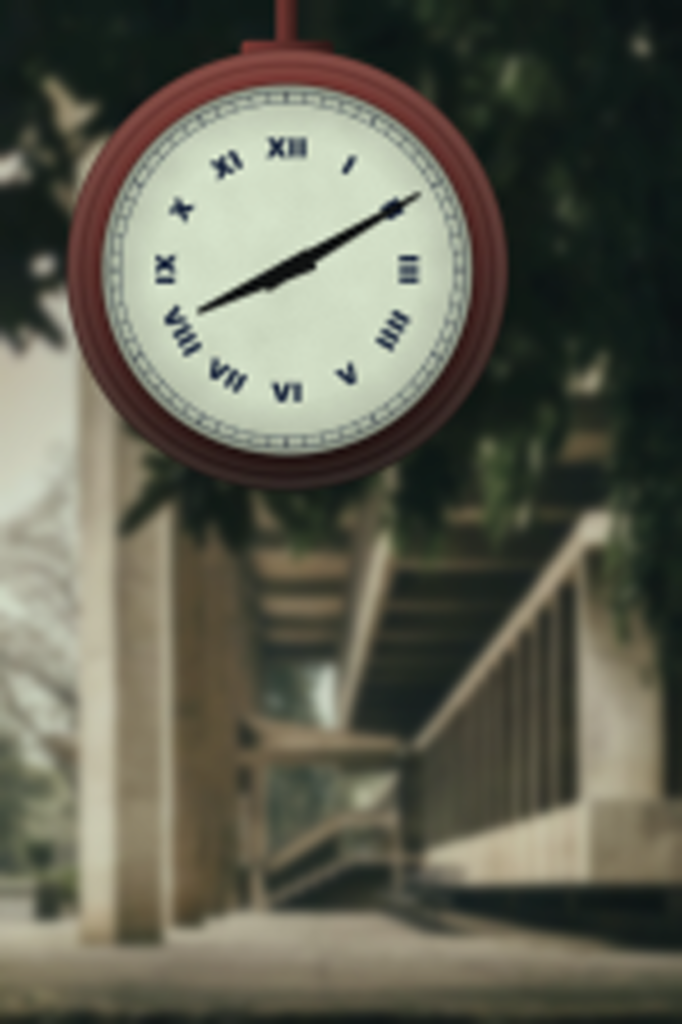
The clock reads {"hour": 8, "minute": 10}
